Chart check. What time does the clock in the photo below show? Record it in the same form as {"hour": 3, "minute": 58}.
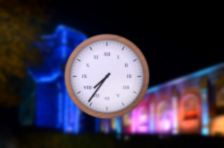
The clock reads {"hour": 7, "minute": 36}
